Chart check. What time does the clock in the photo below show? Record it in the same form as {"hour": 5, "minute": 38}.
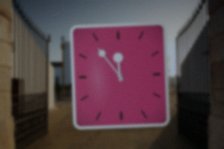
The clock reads {"hour": 11, "minute": 54}
